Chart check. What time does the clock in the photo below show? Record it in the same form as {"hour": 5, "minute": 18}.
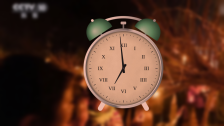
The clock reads {"hour": 6, "minute": 59}
